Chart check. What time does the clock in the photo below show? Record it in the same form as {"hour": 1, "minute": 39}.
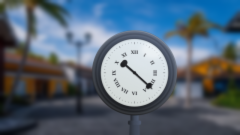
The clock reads {"hour": 10, "minute": 22}
